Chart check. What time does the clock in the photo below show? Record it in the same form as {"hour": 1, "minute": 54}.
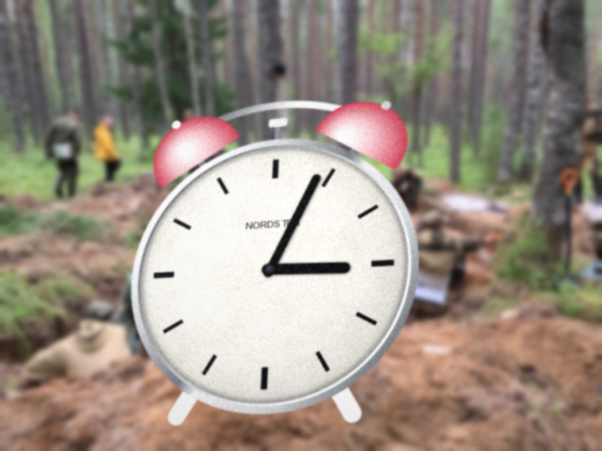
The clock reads {"hour": 3, "minute": 4}
